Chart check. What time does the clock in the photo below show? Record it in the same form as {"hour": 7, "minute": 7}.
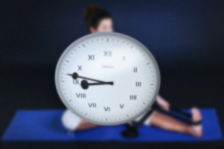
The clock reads {"hour": 8, "minute": 47}
